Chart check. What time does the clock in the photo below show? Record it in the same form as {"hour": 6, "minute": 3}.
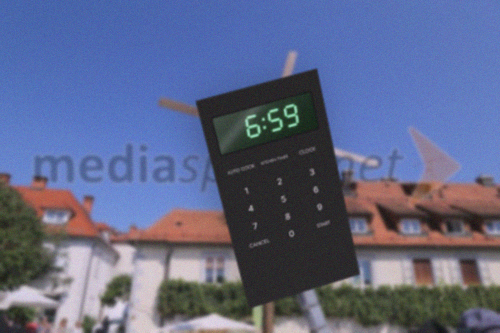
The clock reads {"hour": 6, "minute": 59}
